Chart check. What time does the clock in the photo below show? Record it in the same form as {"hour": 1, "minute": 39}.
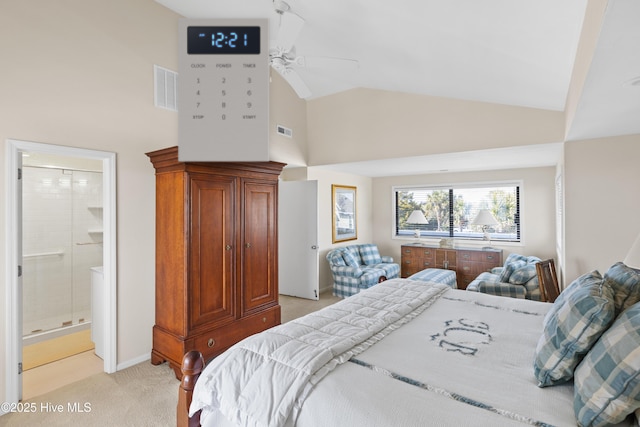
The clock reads {"hour": 12, "minute": 21}
